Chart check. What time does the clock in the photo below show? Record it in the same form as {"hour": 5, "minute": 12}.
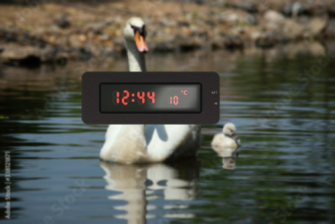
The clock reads {"hour": 12, "minute": 44}
